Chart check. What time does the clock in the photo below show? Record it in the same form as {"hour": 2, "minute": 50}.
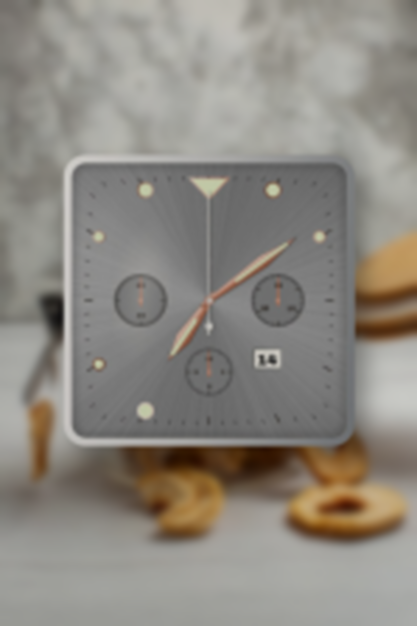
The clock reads {"hour": 7, "minute": 9}
